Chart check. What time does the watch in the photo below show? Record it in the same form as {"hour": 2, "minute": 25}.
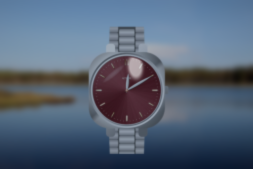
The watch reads {"hour": 12, "minute": 10}
